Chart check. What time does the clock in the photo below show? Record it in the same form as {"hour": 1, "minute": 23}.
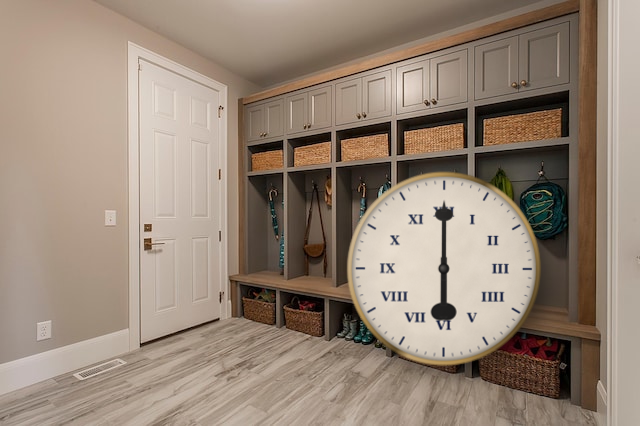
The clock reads {"hour": 6, "minute": 0}
